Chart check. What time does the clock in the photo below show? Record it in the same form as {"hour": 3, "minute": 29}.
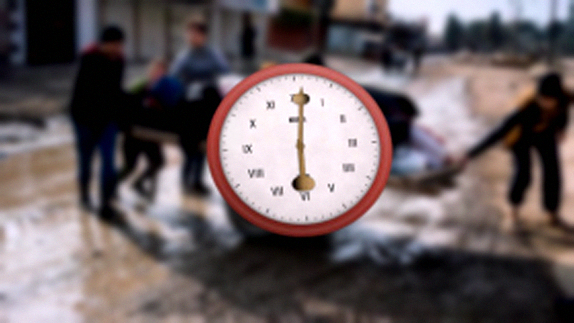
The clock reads {"hour": 6, "minute": 1}
